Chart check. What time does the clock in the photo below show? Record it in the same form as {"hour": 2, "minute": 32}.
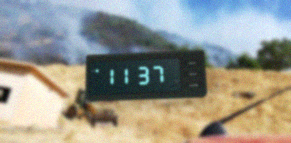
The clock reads {"hour": 11, "minute": 37}
